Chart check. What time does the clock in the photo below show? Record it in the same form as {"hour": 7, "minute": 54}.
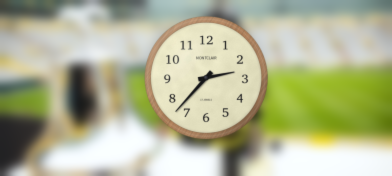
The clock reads {"hour": 2, "minute": 37}
